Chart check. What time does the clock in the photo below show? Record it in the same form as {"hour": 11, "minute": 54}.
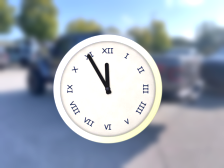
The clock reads {"hour": 11, "minute": 55}
